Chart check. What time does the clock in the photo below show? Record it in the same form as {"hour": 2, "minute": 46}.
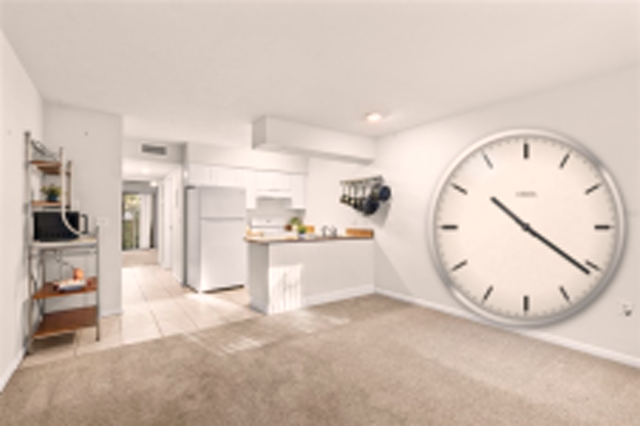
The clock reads {"hour": 10, "minute": 21}
